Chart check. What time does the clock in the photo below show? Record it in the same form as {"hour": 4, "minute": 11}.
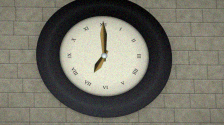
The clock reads {"hour": 7, "minute": 0}
